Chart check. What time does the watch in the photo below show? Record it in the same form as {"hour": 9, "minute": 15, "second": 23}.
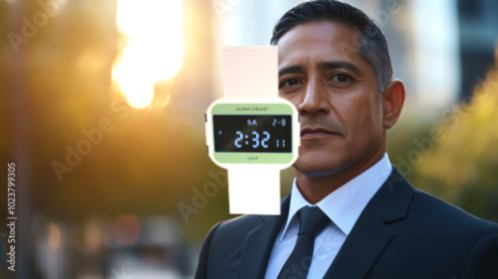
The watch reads {"hour": 2, "minute": 32, "second": 11}
